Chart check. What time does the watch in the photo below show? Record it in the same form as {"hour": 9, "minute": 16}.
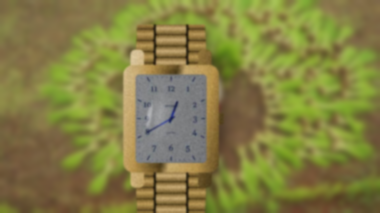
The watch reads {"hour": 12, "minute": 40}
